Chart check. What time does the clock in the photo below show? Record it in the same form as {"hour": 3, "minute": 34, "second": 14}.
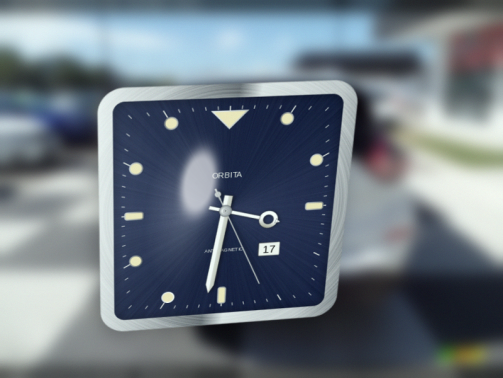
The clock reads {"hour": 3, "minute": 31, "second": 26}
